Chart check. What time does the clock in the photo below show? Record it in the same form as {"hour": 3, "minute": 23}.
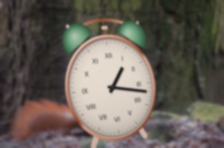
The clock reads {"hour": 1, "minute": 17}
